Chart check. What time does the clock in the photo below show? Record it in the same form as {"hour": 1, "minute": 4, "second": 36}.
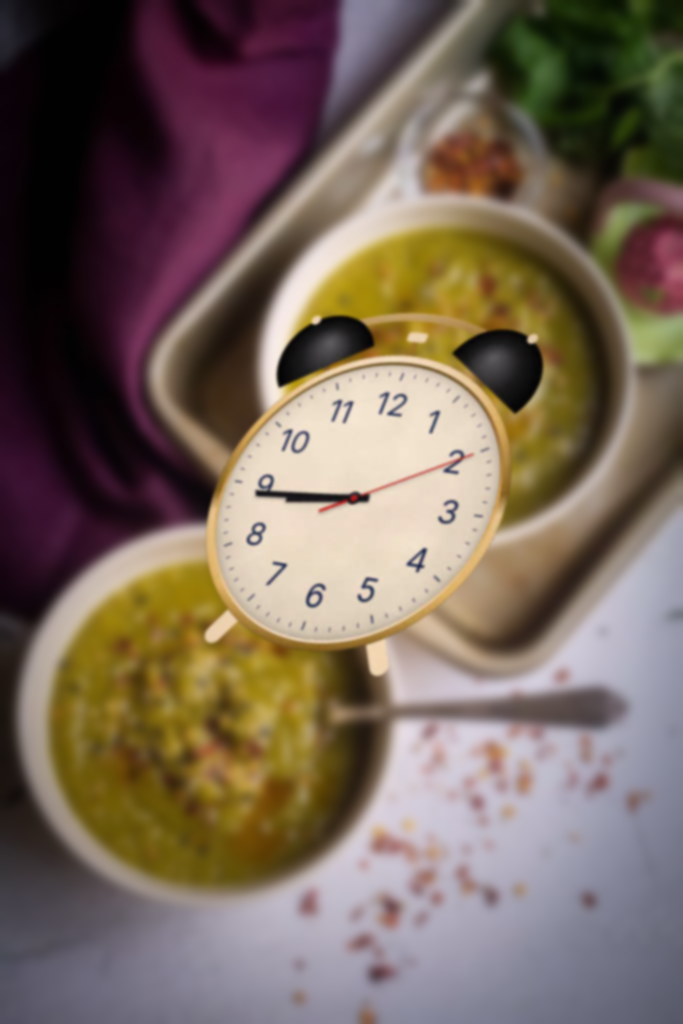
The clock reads {"hour": 8, "minute": 44, "second": 10}
